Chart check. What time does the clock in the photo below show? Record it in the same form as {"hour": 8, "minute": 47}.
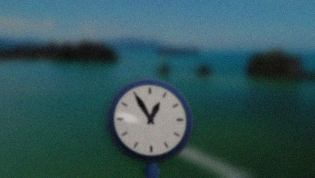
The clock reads {"hour": 12, "minute": 55}
